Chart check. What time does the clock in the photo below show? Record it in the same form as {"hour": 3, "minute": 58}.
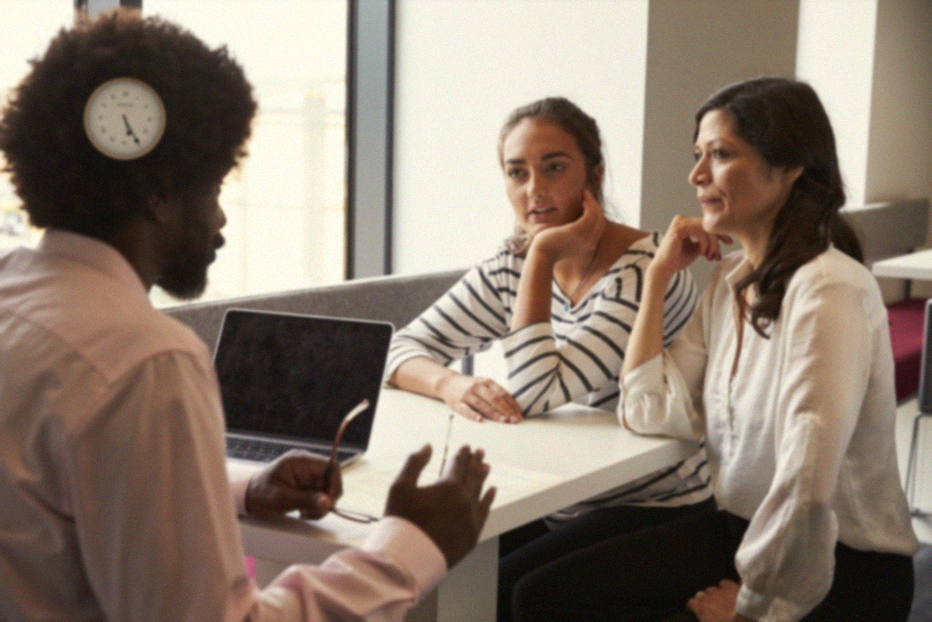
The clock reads {"hour": 5, "minute": 25}
